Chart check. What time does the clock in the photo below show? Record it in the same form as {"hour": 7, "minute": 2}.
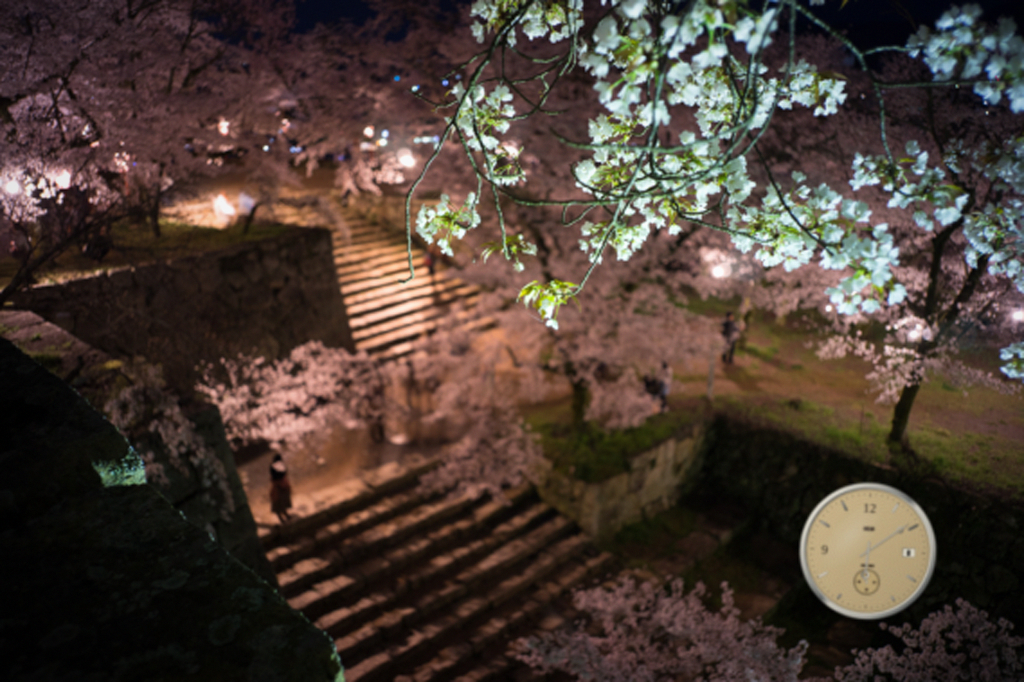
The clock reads {"hour": 6, "minute": 9}
